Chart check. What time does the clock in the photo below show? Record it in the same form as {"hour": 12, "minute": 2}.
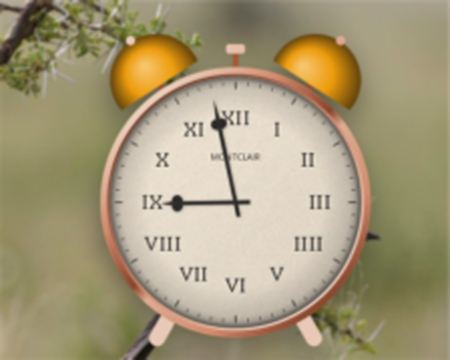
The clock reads {"hour": 8, "minute": 58}
